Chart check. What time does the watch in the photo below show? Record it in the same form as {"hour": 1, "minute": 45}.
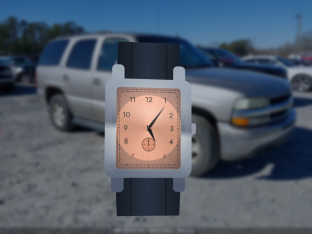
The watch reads {"hour": 5, "minute": 6}
